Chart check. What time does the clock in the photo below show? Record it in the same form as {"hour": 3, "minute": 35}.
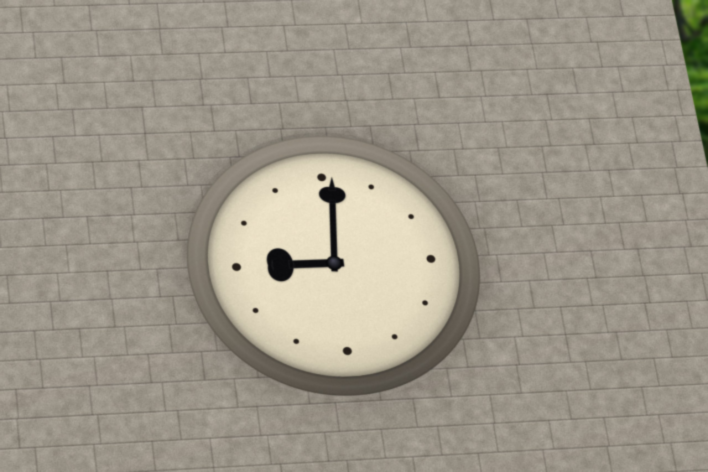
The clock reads {"hour": 9, "minute": 1}
